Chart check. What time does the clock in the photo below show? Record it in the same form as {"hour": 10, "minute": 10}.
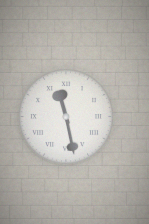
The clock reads {"hour": 11, "minute": 28}
